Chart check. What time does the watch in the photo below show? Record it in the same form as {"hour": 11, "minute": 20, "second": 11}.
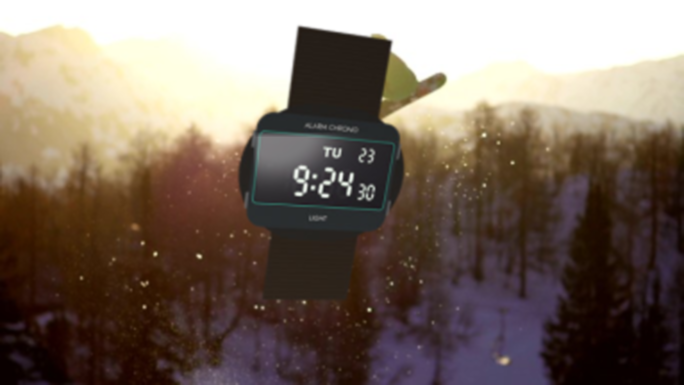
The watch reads {"hour": 9, "minute": 24, "second": 30}
